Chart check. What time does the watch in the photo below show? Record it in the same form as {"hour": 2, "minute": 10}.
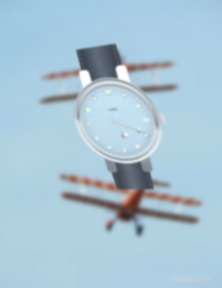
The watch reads {"hour": 5, "minute": 19}
